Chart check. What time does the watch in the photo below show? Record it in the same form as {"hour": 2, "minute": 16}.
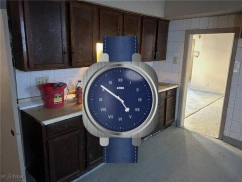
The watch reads {"hour": 4, "minute": 51}
